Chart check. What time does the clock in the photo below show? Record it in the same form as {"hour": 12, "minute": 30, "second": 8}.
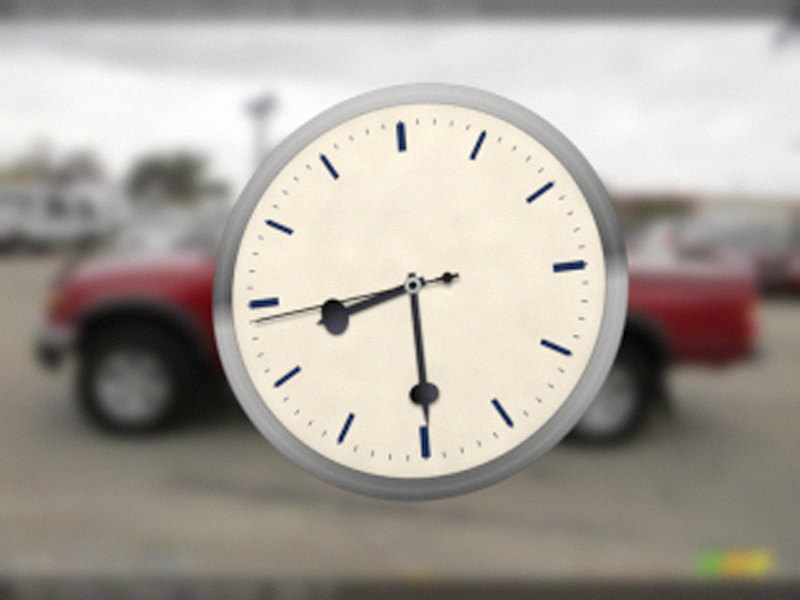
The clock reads {"hour": 8, "minute": 29, "second": 44}
